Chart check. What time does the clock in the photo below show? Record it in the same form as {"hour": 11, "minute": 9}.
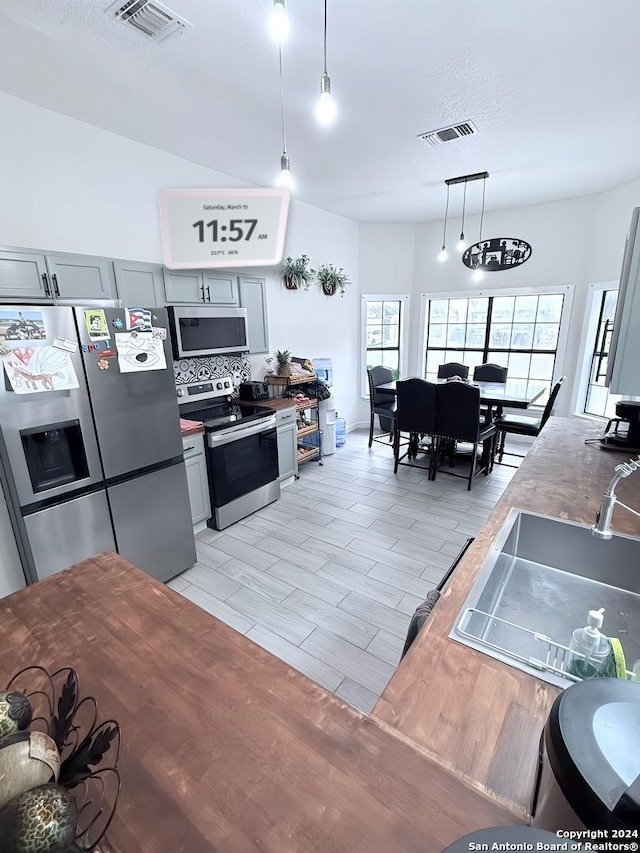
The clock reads {"hour": 11, "minute": 57}
